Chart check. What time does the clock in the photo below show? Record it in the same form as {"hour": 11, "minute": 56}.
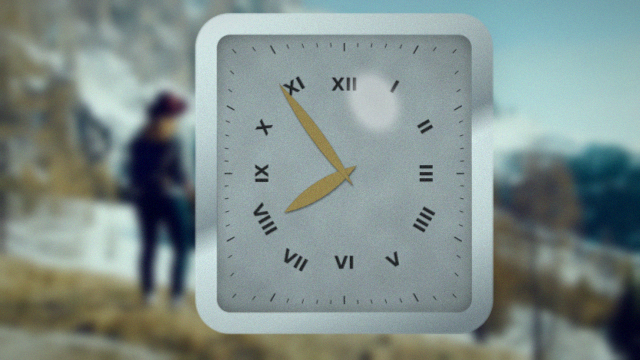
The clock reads {"hour": 7, "minute": 54}
